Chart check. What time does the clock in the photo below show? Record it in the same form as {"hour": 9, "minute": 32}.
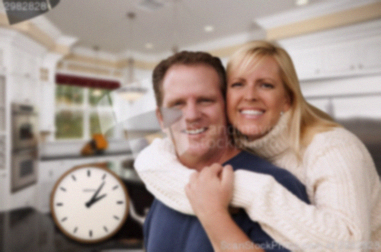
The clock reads {"hour": 2, "minute": 6}
